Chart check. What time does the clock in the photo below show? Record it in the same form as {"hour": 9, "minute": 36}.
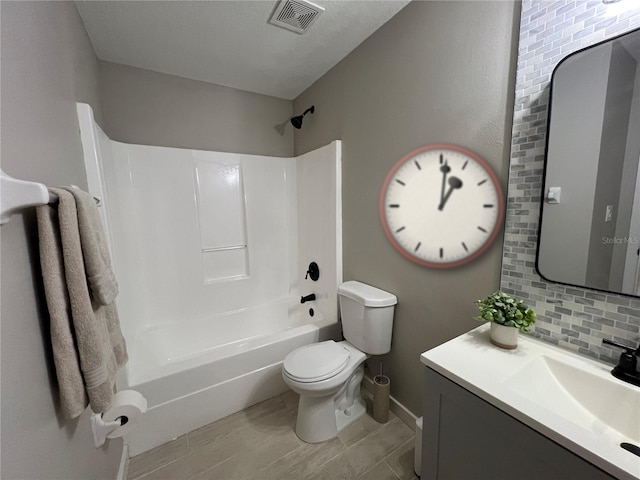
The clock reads {"hour": 1, "minute": 1}
